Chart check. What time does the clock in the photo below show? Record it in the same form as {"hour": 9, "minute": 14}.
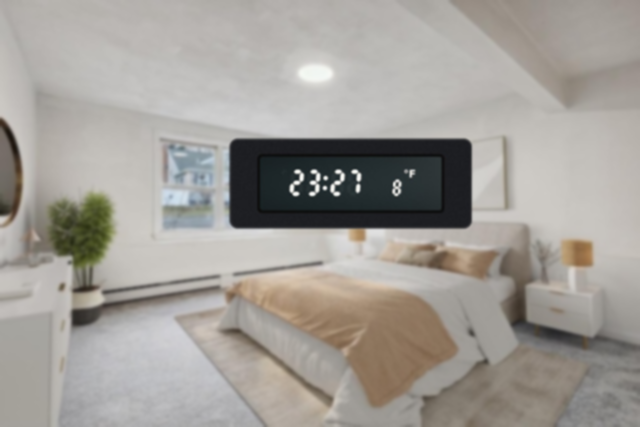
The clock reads {"hour": 23, "minute": 27}
